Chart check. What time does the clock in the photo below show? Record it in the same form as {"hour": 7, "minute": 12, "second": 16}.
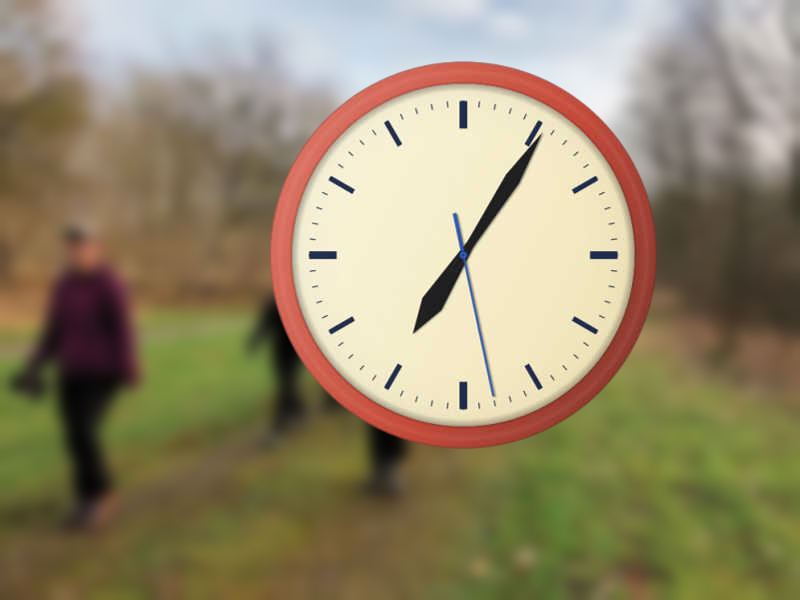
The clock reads {"hour": 7, "minute": 5, "second": 28}
